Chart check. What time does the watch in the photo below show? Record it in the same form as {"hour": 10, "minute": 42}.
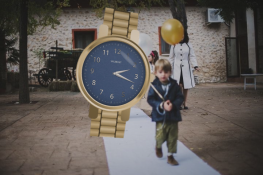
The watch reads {"hour": 2, "minute": 18}
